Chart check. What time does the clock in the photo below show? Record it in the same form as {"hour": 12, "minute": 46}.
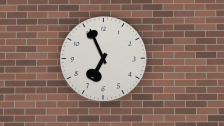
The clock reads {"hour": 6, "minute": 56}
